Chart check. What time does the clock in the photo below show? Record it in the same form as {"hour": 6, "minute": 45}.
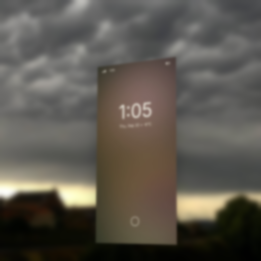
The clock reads {"hour": 1, "minute": 5}
